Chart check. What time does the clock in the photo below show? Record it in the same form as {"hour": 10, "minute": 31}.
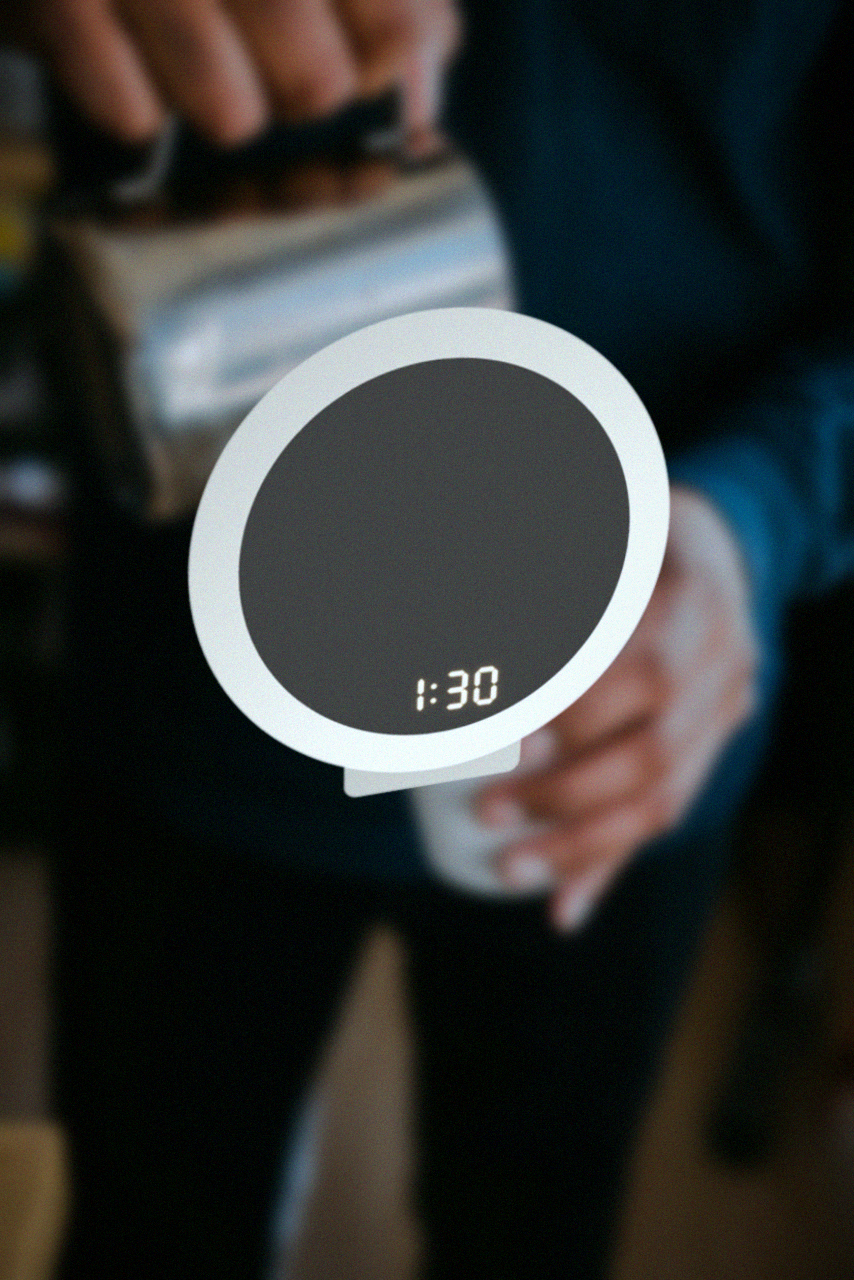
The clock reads {"hour": 1, "minute": 30}
